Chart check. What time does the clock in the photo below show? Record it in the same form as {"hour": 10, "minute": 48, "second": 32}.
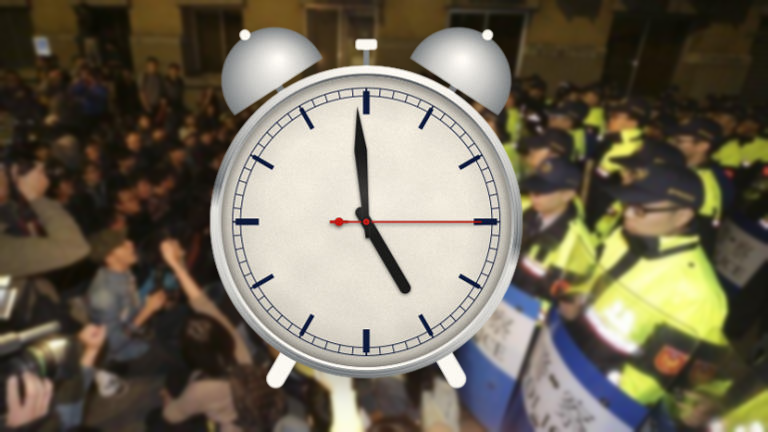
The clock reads {"hour": 4, "minute": 59, "second": 15}
